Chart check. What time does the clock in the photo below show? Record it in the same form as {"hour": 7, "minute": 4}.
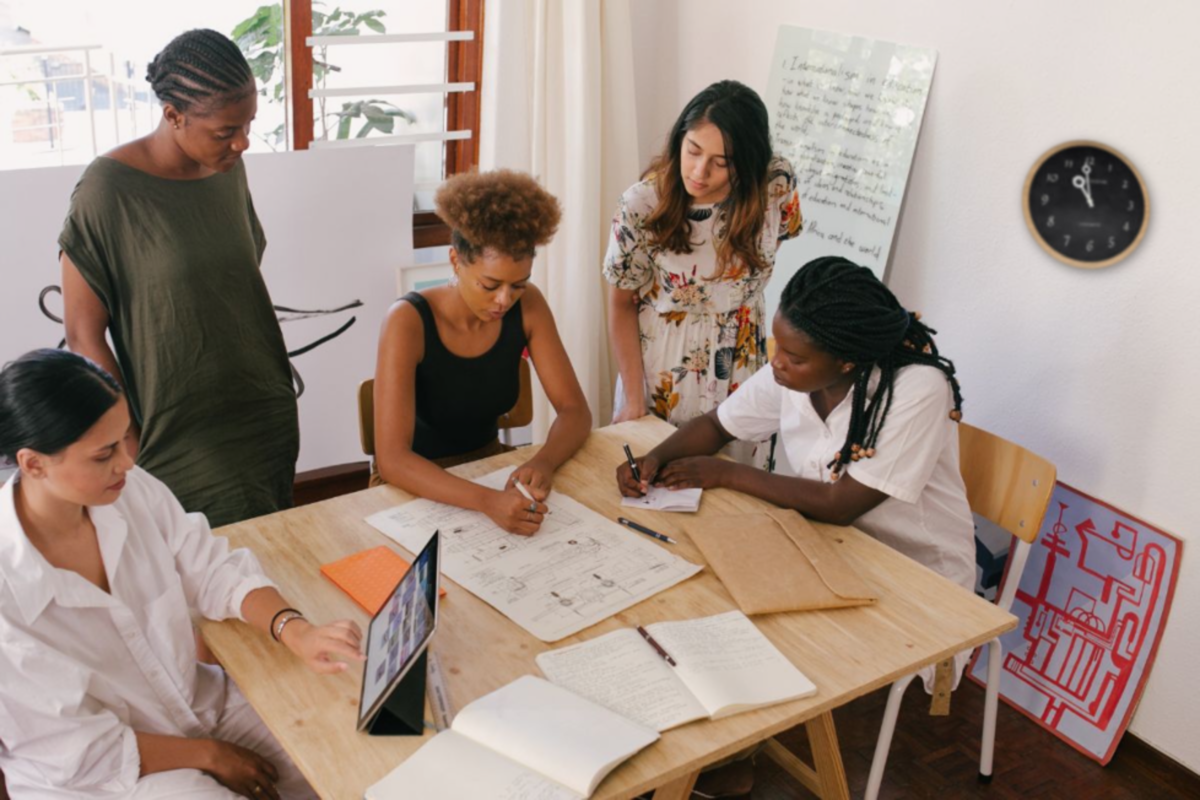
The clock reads {"hour": 10, "minute": 59}
